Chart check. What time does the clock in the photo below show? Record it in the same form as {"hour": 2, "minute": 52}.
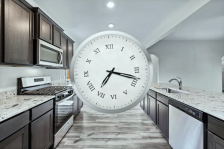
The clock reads {"hour": 7, "minute": 18}
